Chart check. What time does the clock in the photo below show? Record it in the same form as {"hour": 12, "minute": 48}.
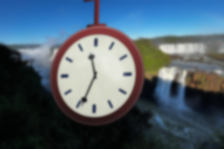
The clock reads {"hour": 11, "minute": 34}
